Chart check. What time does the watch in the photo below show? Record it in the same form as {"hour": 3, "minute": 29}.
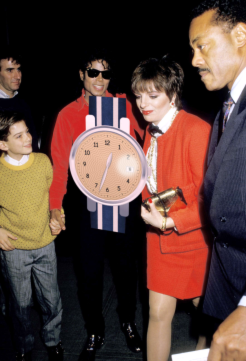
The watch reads {"hour": 12, "minute": 33}
